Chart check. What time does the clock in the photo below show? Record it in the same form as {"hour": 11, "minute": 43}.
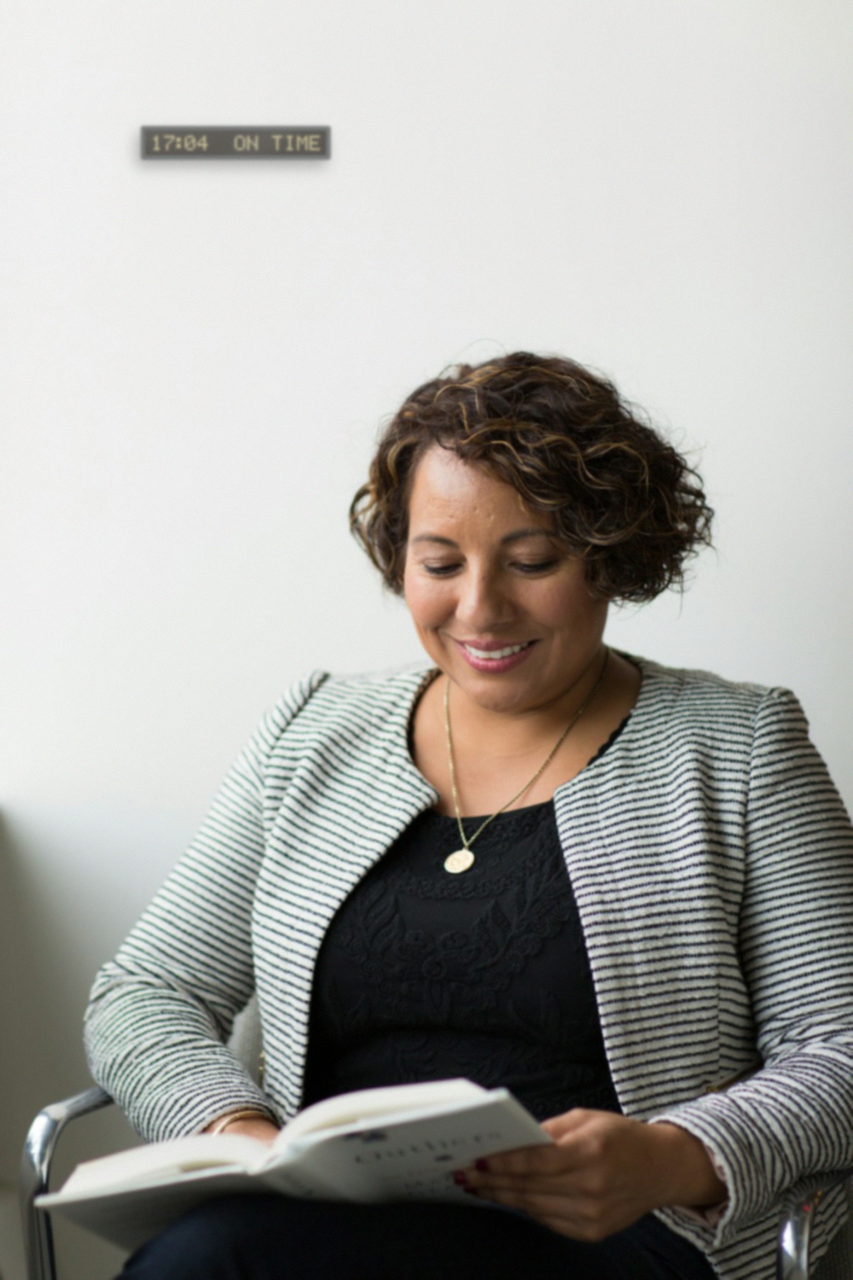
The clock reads {"hour": 17, "minute": 4}
